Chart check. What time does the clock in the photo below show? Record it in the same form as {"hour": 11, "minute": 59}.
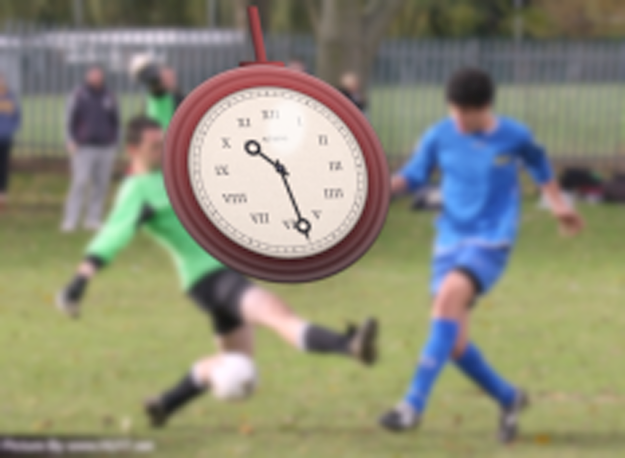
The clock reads {"hour": 10, "minute": 28}
